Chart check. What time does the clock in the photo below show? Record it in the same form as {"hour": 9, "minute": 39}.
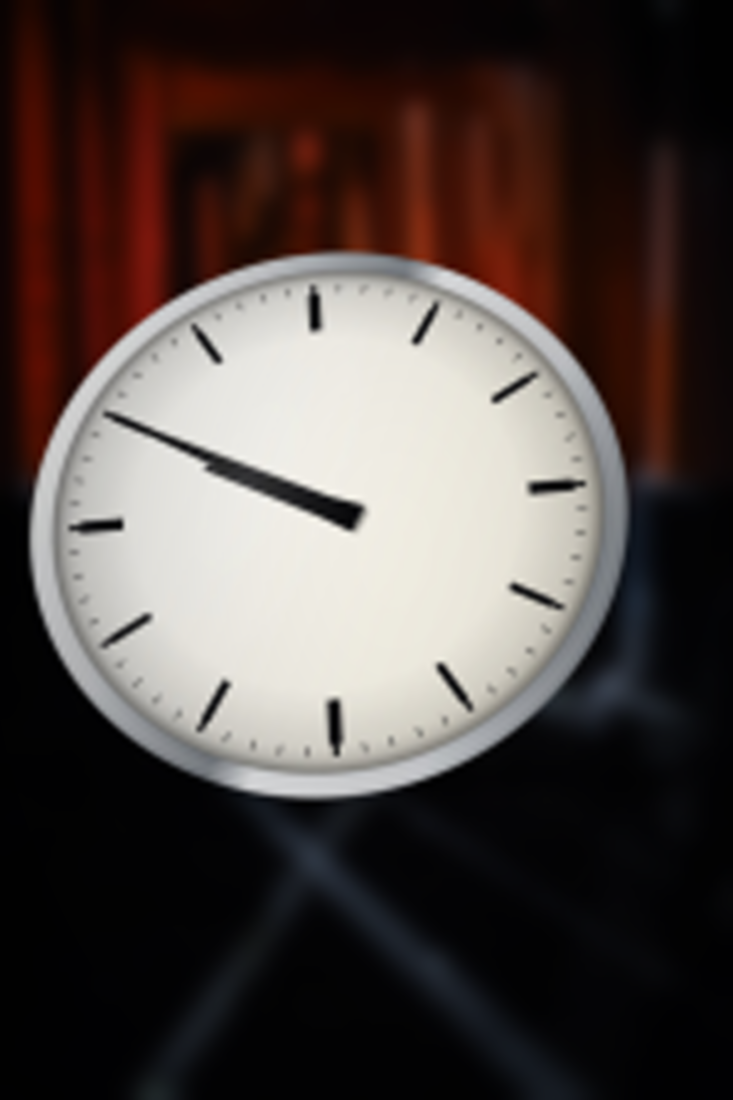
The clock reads {"hour": 9, "minute": 50}
